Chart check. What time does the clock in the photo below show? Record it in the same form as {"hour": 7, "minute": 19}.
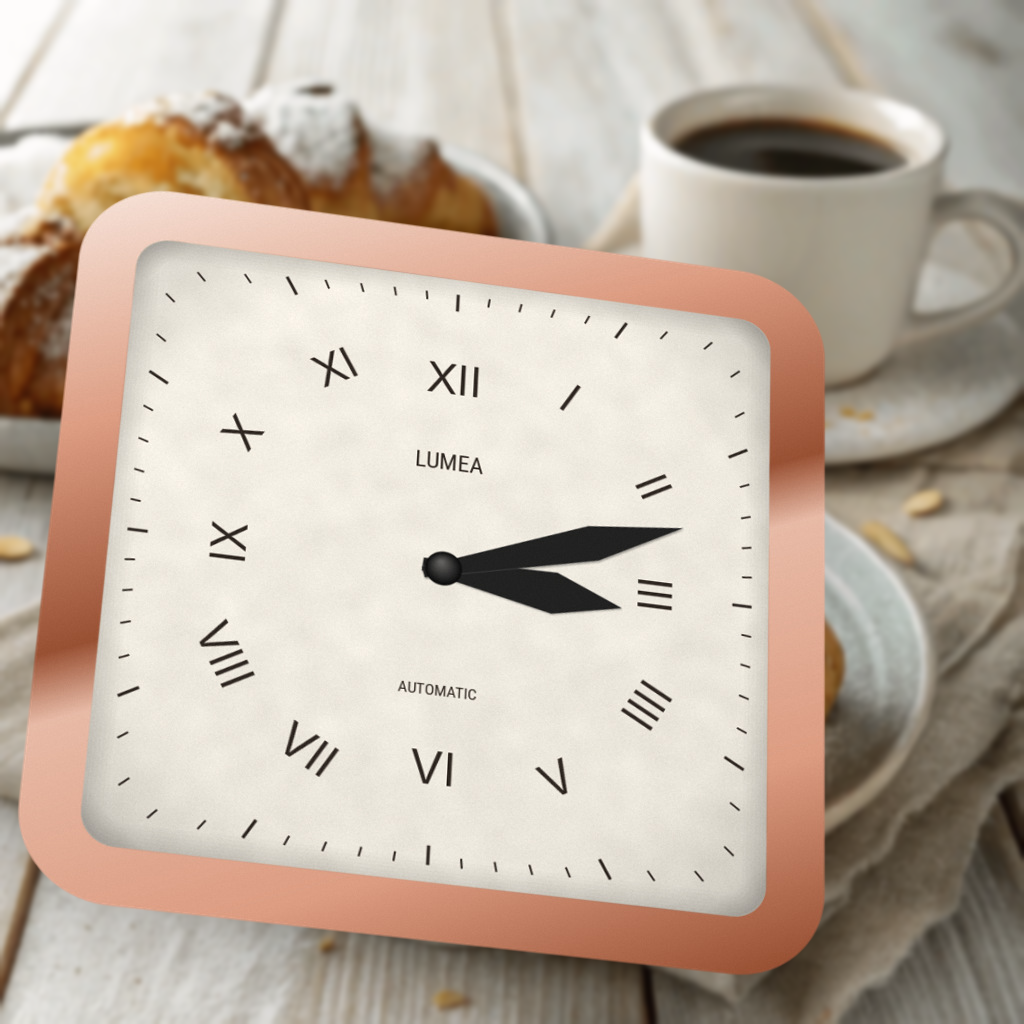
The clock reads {"hour": 3, "minute": 12}
